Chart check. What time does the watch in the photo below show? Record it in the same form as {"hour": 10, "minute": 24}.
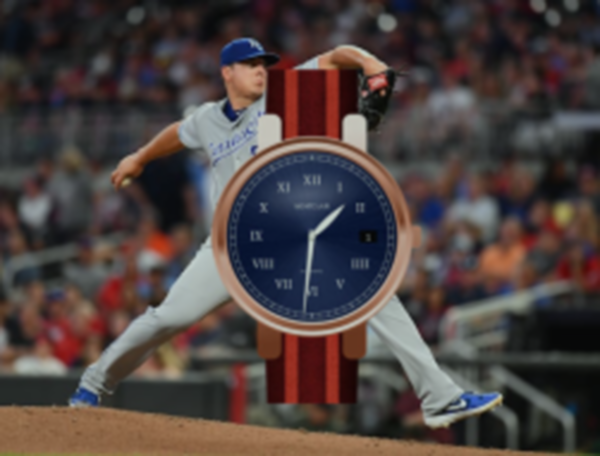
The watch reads {"hour": 1, "minute": 31}
